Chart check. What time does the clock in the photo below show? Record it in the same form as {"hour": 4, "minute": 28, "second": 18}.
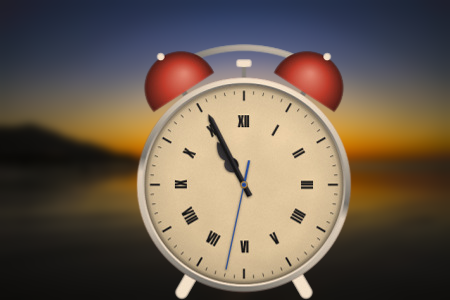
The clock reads {"hour": 10, "minute": 55, "second": 32}
